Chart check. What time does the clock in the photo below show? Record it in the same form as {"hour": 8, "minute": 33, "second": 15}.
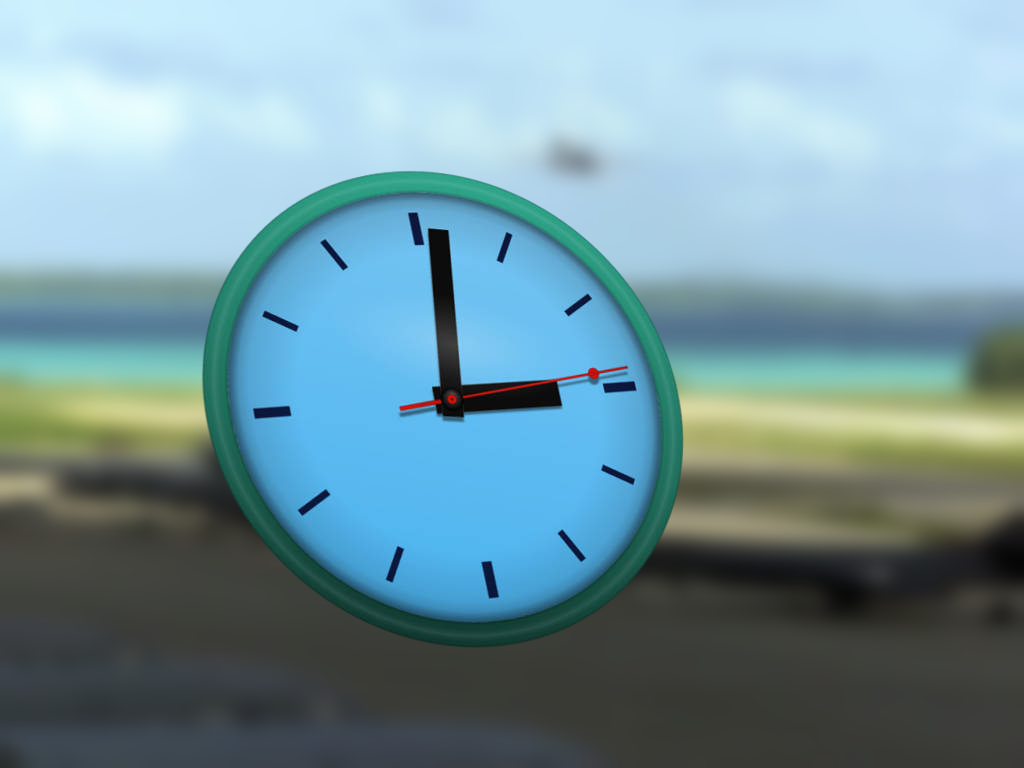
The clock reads {"hour": 3, "minute": 1, "second": 14}
